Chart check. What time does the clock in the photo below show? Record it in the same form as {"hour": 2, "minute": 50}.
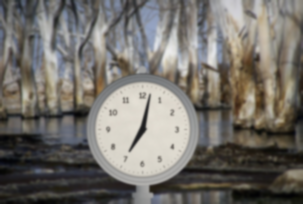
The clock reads {"hour": 7, "minute": 2}
